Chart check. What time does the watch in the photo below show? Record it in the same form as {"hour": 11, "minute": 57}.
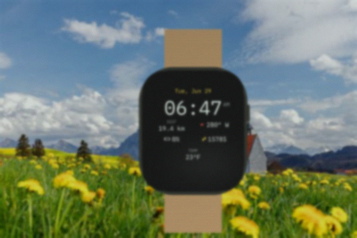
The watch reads {"hour": 6, "minute": 47}
